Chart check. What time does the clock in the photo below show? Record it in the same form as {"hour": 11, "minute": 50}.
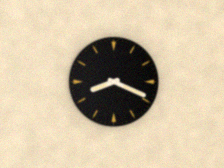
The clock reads {"hour": 8, "minute": 19}
